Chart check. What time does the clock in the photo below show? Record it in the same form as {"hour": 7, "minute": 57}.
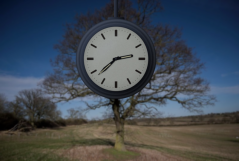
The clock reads {"hour": 2, "minute": 38}
